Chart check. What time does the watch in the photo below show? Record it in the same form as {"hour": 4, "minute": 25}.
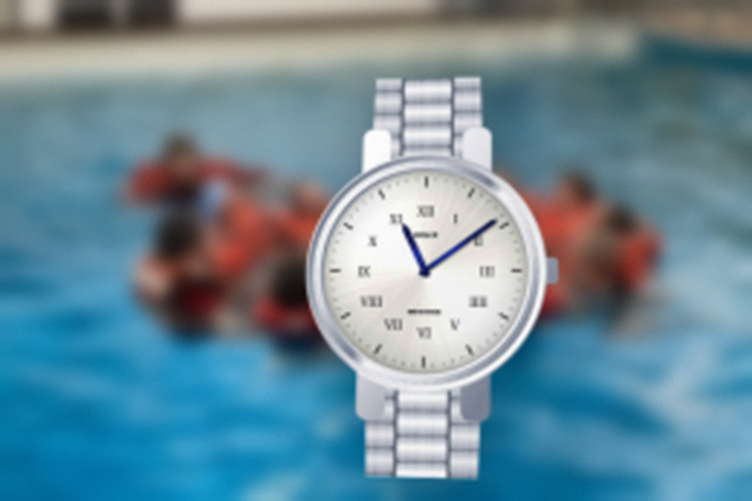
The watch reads {"hour": 11, "minute": 9}
